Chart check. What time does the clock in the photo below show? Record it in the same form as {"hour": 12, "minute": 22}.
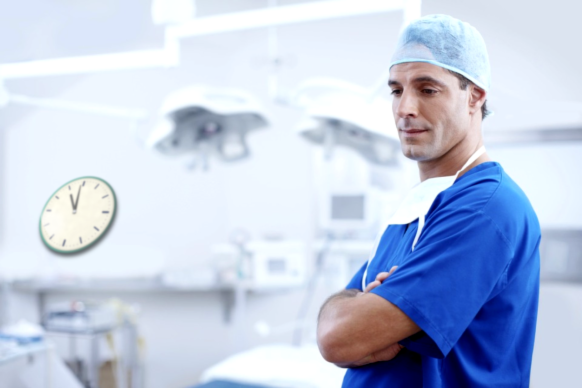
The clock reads {"hour": 10, "minute": 59}
